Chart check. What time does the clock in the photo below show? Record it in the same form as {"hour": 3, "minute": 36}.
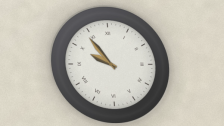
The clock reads {"hour": 9, "minute": 54}
